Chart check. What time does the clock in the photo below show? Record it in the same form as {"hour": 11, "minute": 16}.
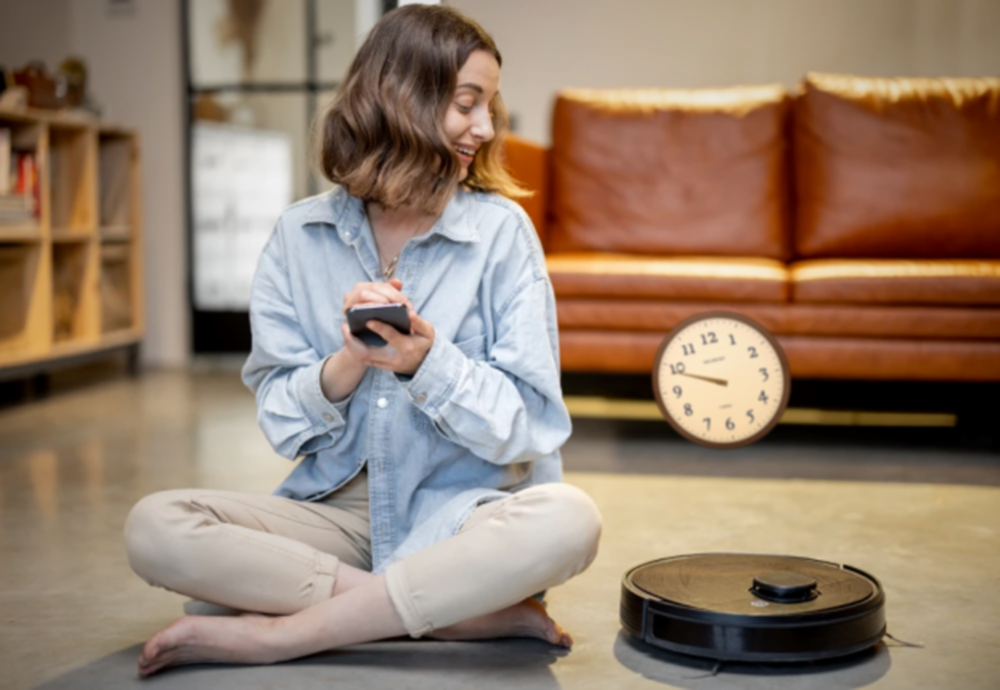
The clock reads {"hour": 9, "minute": 49}
